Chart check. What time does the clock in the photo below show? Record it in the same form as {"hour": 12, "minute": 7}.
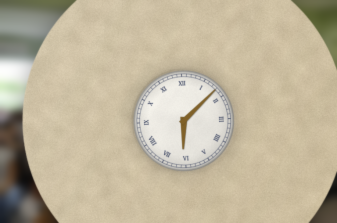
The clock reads {"hour": 6, "minute": 8}
